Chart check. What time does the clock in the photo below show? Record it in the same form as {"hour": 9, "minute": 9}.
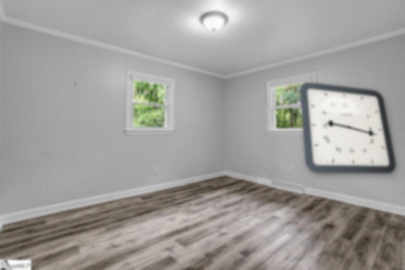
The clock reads {"hour": 9, "minute": 17}
